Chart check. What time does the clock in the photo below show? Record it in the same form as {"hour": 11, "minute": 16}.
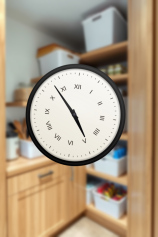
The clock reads {"hour": 4, "minute": 53}
